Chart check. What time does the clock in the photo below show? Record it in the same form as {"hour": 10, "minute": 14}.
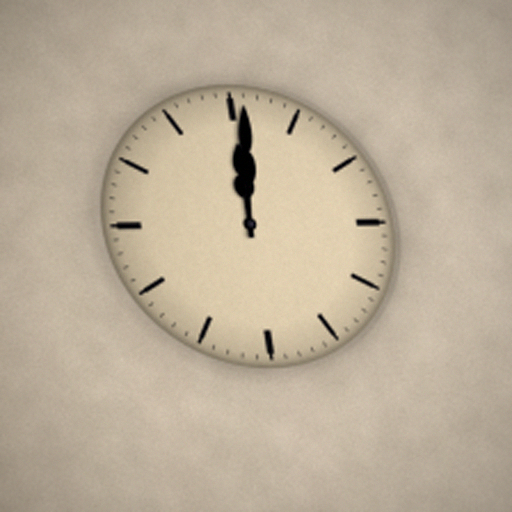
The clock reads {"hour": 12, "minute": 1}
